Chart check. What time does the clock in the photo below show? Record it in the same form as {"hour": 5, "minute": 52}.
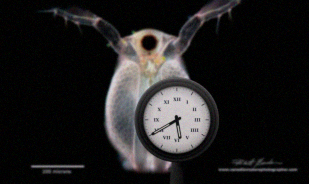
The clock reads {"hour": 5, "minute": 40}
